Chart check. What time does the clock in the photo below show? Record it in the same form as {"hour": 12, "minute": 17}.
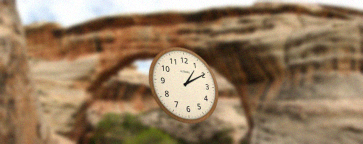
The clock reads {"hour": 1, "minute": 10}
